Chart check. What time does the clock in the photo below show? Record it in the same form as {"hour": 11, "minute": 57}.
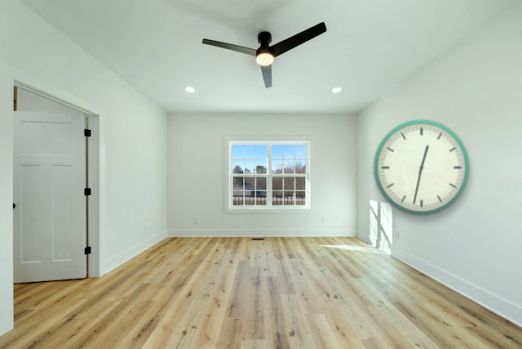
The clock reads {"hour": 12, "minute": 32}
